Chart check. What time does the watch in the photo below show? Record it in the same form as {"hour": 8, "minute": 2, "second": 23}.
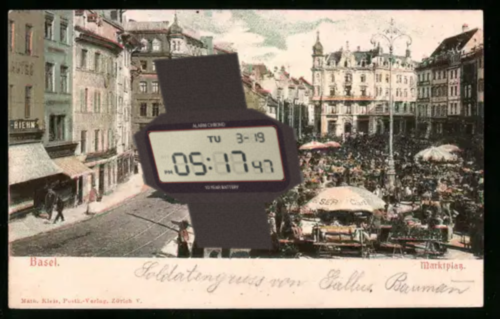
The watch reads {"hour": 5, "minute": 17, "second": 47}
